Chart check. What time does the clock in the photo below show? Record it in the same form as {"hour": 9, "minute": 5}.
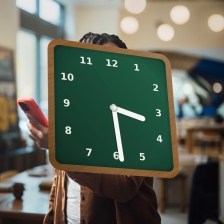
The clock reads {"hour": 3, "minute": 29}
